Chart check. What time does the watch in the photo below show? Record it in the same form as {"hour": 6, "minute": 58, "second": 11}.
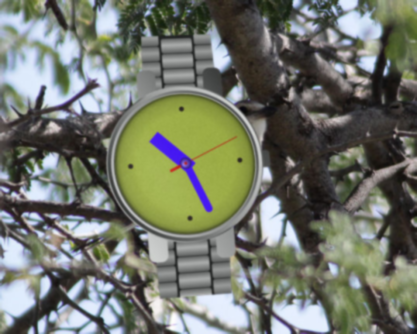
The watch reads {"hour": 10, "minute": 26, "second": 11}
